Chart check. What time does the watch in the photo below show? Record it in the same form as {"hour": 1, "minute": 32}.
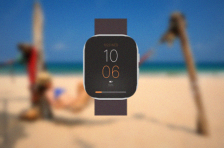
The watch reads {"hour": 10, "minute": 6}
